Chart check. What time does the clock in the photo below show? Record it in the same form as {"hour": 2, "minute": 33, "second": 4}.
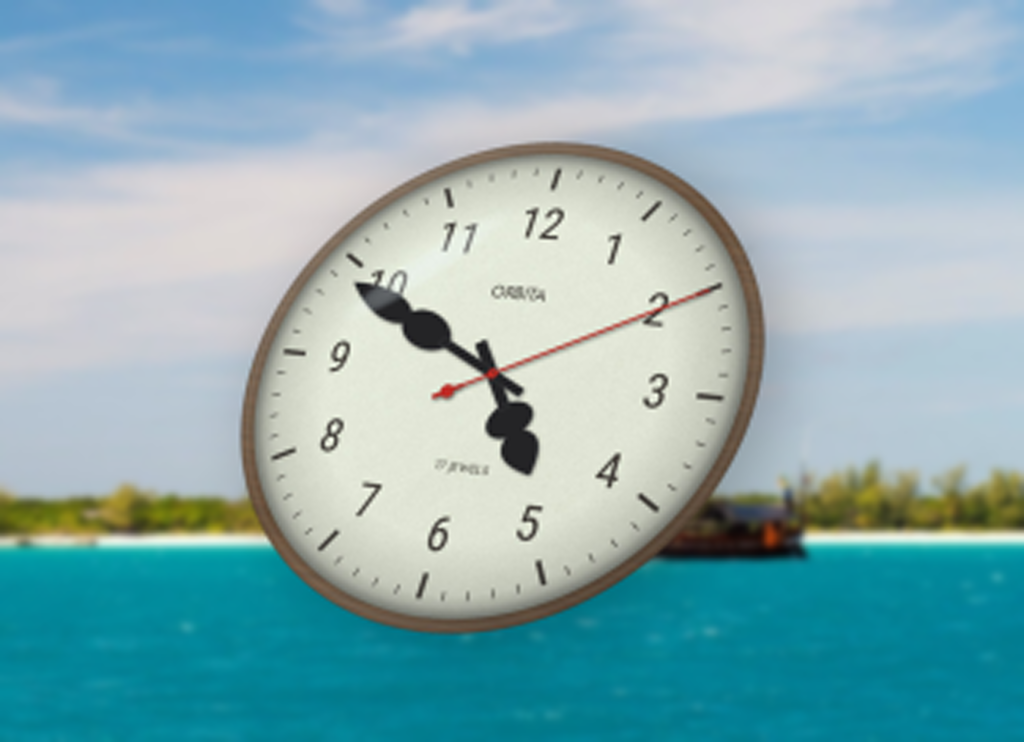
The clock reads {"hour": 4, "minute": 49, "second": 10}
